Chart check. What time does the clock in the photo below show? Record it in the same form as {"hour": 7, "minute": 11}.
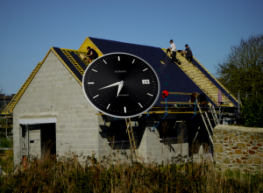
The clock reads {"hour": 6, "minute": 42}
